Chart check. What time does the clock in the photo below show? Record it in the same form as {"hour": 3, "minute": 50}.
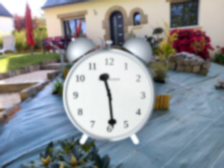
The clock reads {"hour": 11, "minute": 29}
